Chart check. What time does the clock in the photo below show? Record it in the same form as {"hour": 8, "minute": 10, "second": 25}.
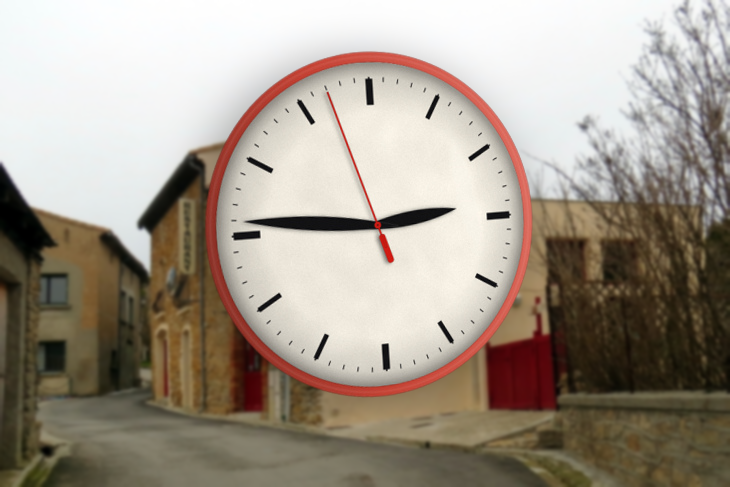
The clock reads {"hour": 2, "minute": 45, "second": 57}
